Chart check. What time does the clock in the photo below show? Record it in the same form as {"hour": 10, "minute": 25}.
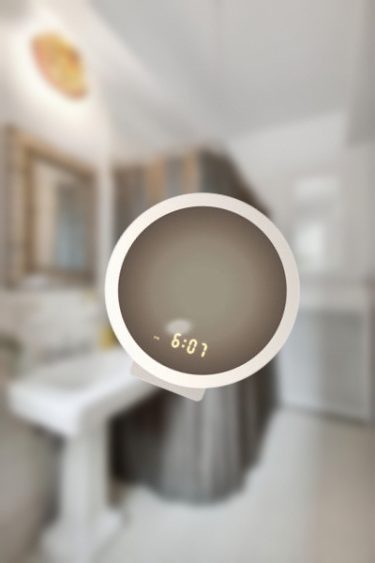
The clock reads {"hour": 6, "minute": 7}
